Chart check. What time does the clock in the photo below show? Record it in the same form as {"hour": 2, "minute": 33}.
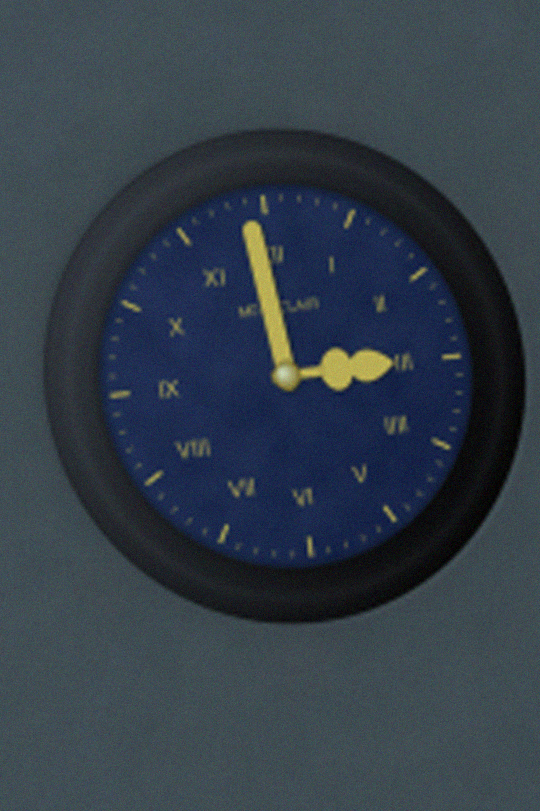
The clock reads {"hour": 2, "minute": 59}
